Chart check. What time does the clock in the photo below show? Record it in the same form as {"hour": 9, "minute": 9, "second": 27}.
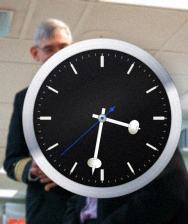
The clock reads {"hour": 3, "minute": 31, "second": 38}
